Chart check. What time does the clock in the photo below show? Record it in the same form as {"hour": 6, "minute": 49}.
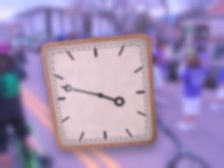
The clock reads {"hour": 3, "minute": 48}
